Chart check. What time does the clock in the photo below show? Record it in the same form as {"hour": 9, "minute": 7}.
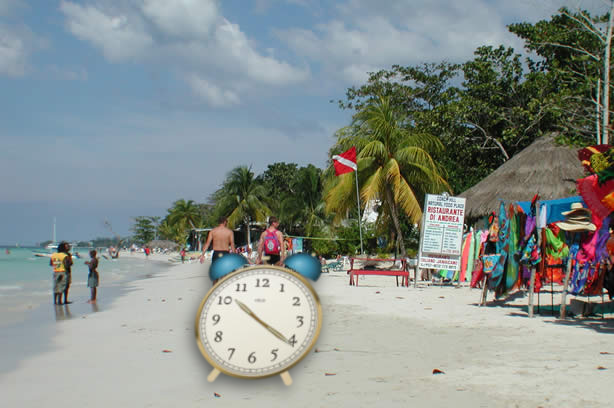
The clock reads {"hour": 10, "minute": 21}
